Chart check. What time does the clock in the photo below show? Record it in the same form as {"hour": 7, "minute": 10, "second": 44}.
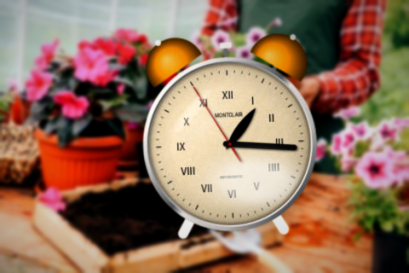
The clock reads {"hour": 1, "minute": 15, "second": 55}
